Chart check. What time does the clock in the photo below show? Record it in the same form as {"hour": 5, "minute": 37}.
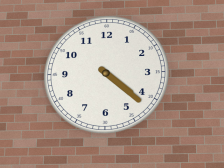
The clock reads {"hour": 4, "minute": 22}
